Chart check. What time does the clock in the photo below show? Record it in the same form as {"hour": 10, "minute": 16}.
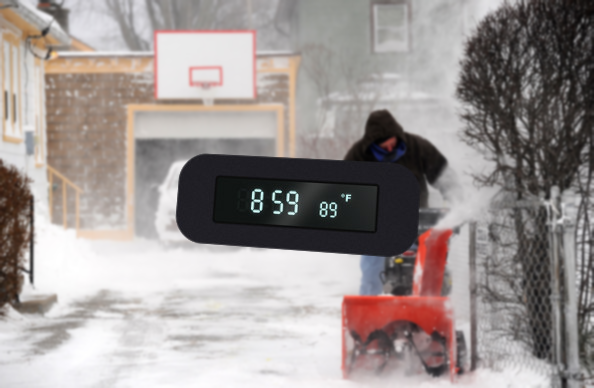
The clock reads {"hour": 8, "minute": 59}
